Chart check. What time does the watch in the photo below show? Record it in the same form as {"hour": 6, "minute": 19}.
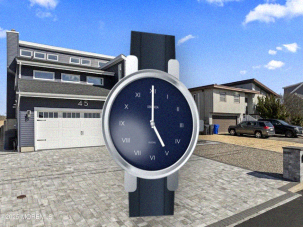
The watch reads {"hour": 5, "minute": 0}
